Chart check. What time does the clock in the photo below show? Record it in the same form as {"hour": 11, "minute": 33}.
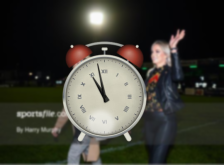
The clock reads {"hour": 10, "minute": 58}
